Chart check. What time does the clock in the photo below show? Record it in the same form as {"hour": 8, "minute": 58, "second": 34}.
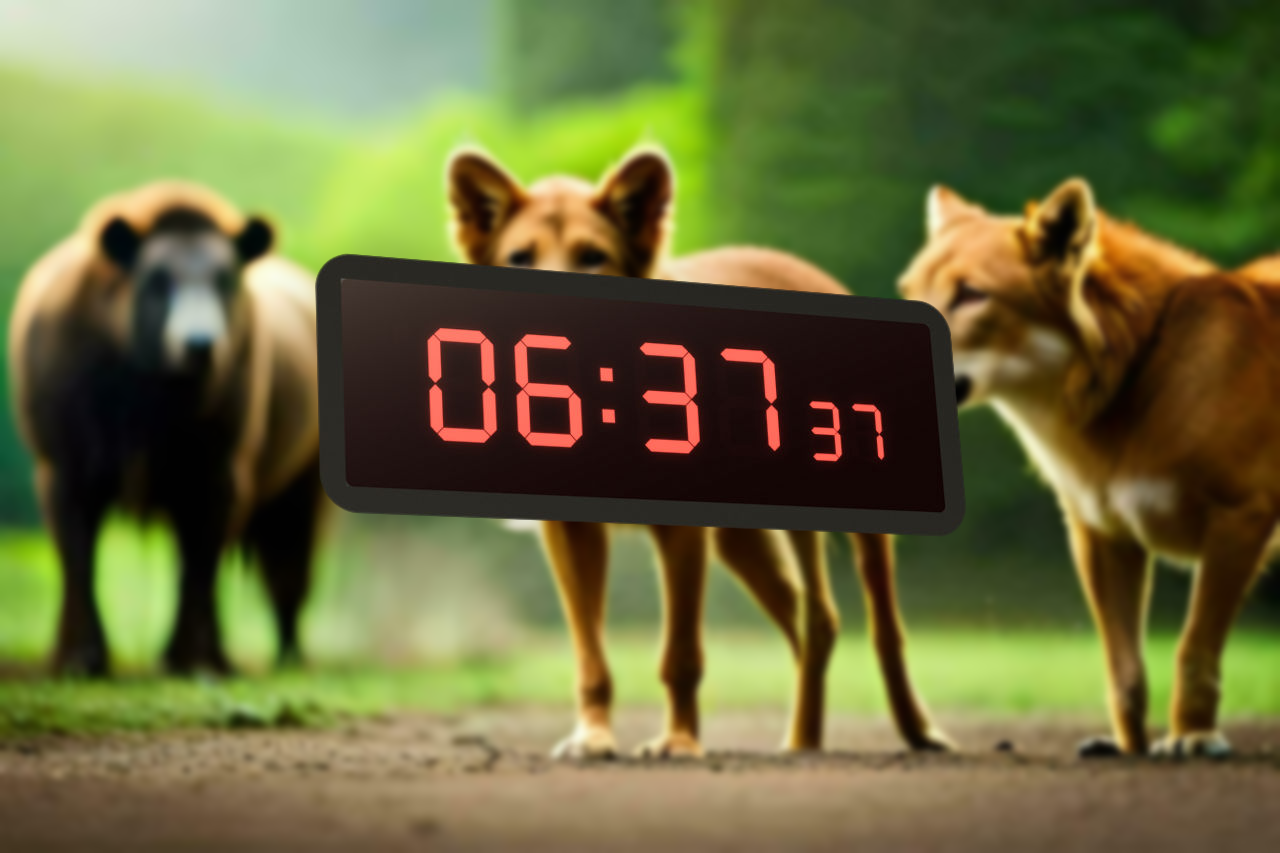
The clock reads {"hour": 6, "minute": 37, "second": 37}
